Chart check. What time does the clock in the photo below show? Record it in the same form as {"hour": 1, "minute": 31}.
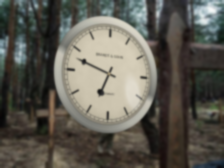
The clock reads {"hour": 6, "minute": 48}
